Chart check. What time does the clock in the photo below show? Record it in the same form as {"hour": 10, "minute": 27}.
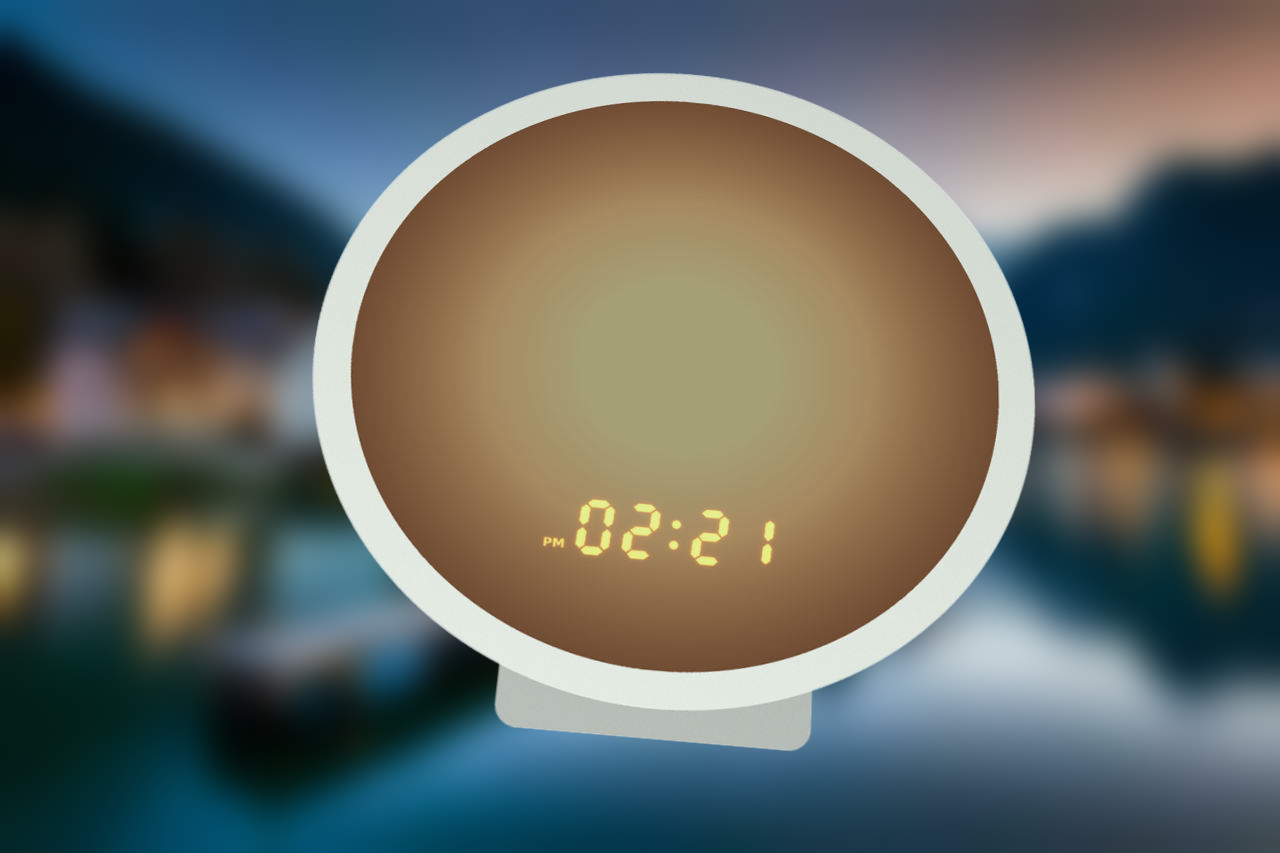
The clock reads {"hour": 2, "minute": 21}
